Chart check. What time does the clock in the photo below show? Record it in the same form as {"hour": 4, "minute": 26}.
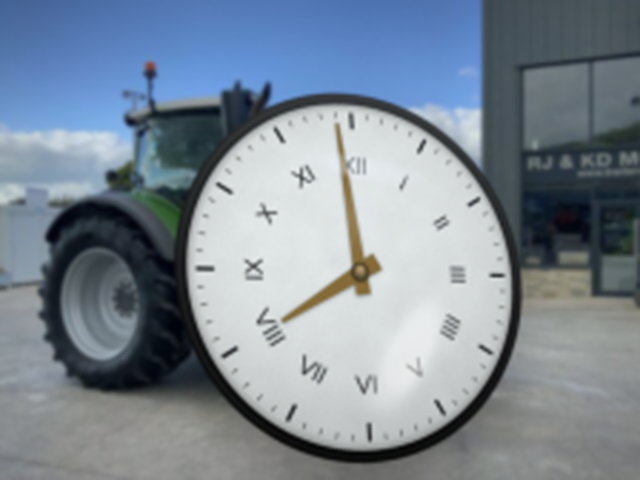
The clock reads {"hour": 7, "minute": 59}
